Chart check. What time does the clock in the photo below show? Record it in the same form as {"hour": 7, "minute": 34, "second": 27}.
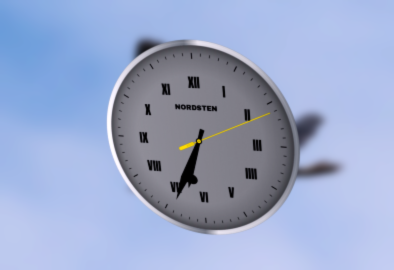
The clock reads {"hour": 6, "minute": 34, "second": 11}
